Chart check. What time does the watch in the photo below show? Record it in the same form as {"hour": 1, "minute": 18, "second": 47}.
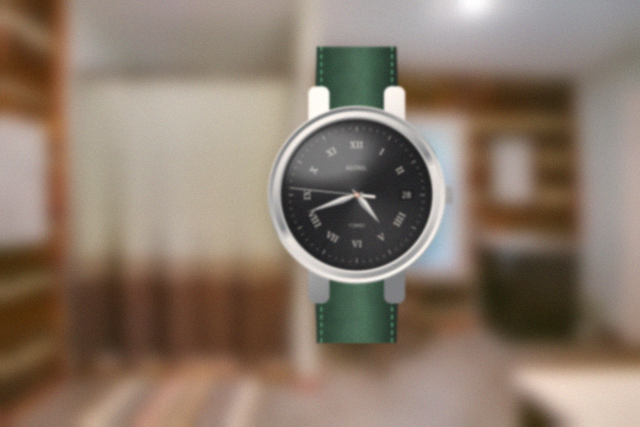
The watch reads {"hour": 4, "minute": 41, "second": 46}
